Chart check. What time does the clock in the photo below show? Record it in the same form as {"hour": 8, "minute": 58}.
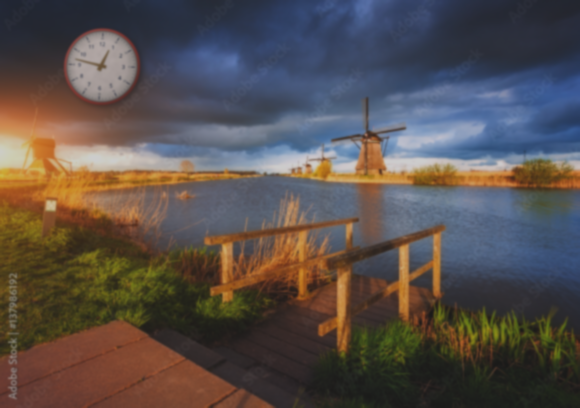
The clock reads {"hour": 12, "minute": 47}
